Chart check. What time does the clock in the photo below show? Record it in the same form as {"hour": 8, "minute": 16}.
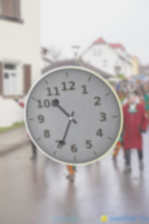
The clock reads {"hour": 10, "minute": 34}
